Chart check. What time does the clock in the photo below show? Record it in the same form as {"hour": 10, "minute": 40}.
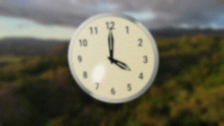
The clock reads {"hour": 4, "minute": 0}
